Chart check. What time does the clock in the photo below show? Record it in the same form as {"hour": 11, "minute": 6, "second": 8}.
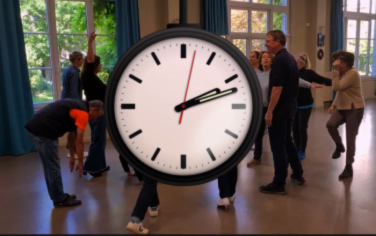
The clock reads {"hour": 2, "minute": 12, "second": 2}
